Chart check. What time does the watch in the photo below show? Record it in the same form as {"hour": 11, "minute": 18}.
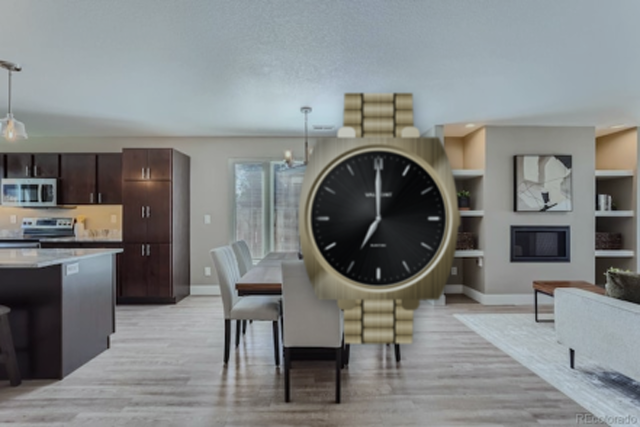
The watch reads {"hour": 7, "minute": 0}
